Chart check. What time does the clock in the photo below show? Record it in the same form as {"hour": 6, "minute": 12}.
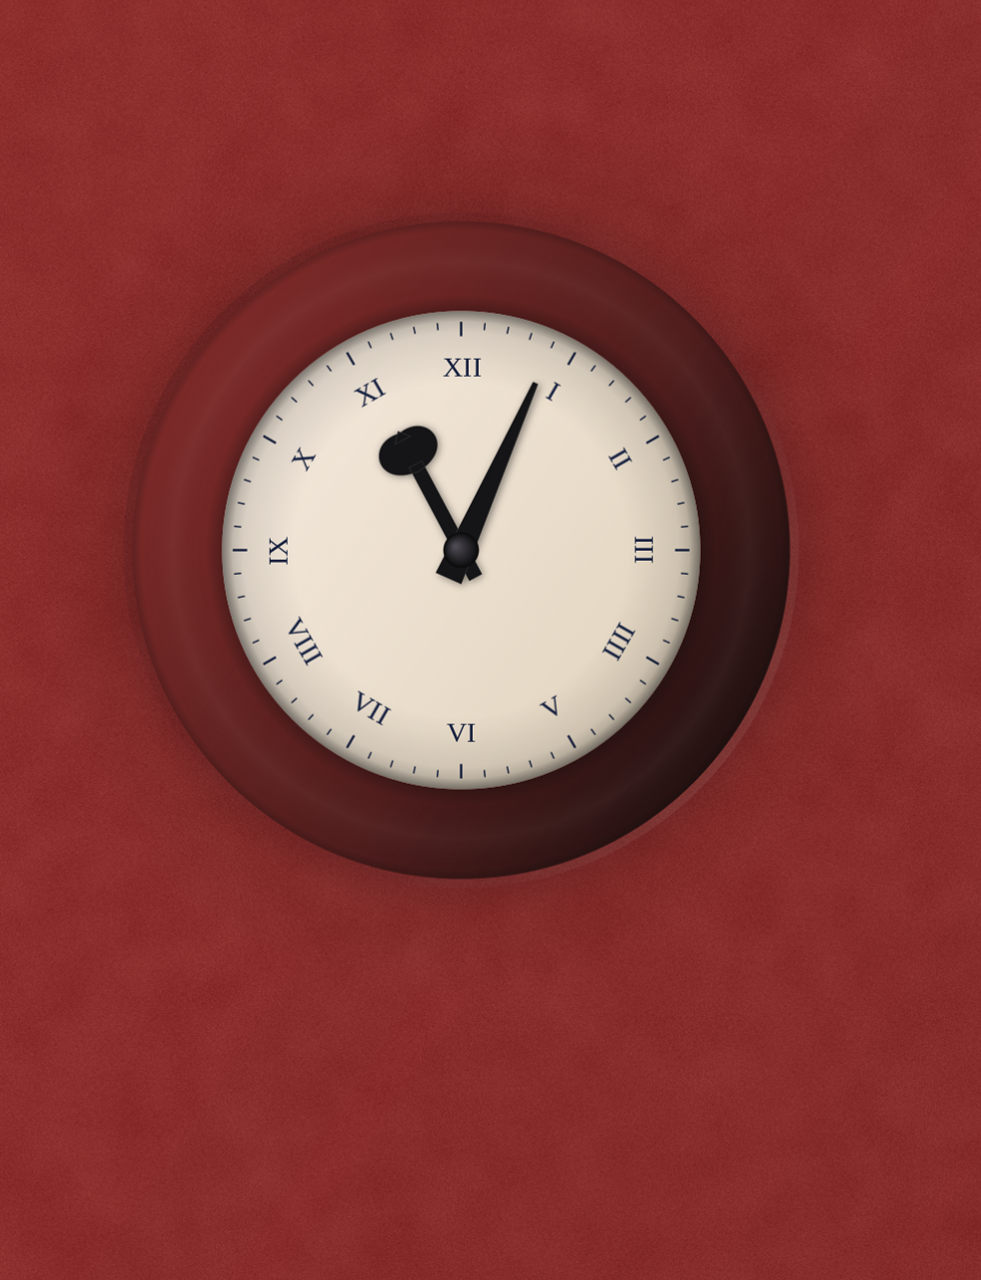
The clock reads {"hour": 11, "minute": 4}
